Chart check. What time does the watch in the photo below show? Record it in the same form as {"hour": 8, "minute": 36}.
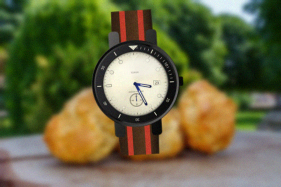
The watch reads {"hour": 3, "minute": 26}
